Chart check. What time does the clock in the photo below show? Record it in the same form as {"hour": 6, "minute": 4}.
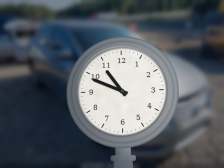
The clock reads {"hour": 10, "minute": 49}
